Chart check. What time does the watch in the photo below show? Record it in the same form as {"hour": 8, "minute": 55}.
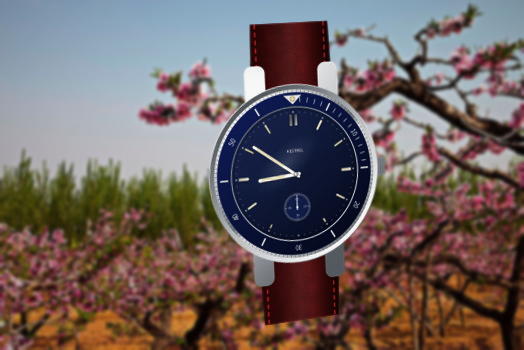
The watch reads {"hour": 8, "minute": 51}
